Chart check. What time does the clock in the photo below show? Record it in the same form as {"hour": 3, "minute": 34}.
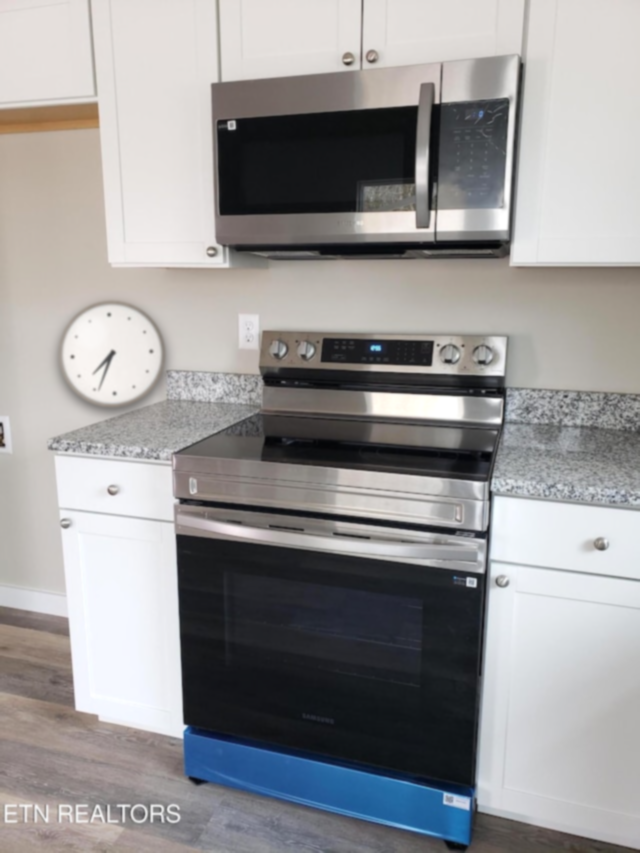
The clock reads {"hour": 7, "minute": 34}
